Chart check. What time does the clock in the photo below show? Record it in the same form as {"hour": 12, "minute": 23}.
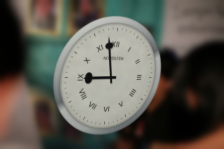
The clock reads {"hour": 8, "minute": 58}
